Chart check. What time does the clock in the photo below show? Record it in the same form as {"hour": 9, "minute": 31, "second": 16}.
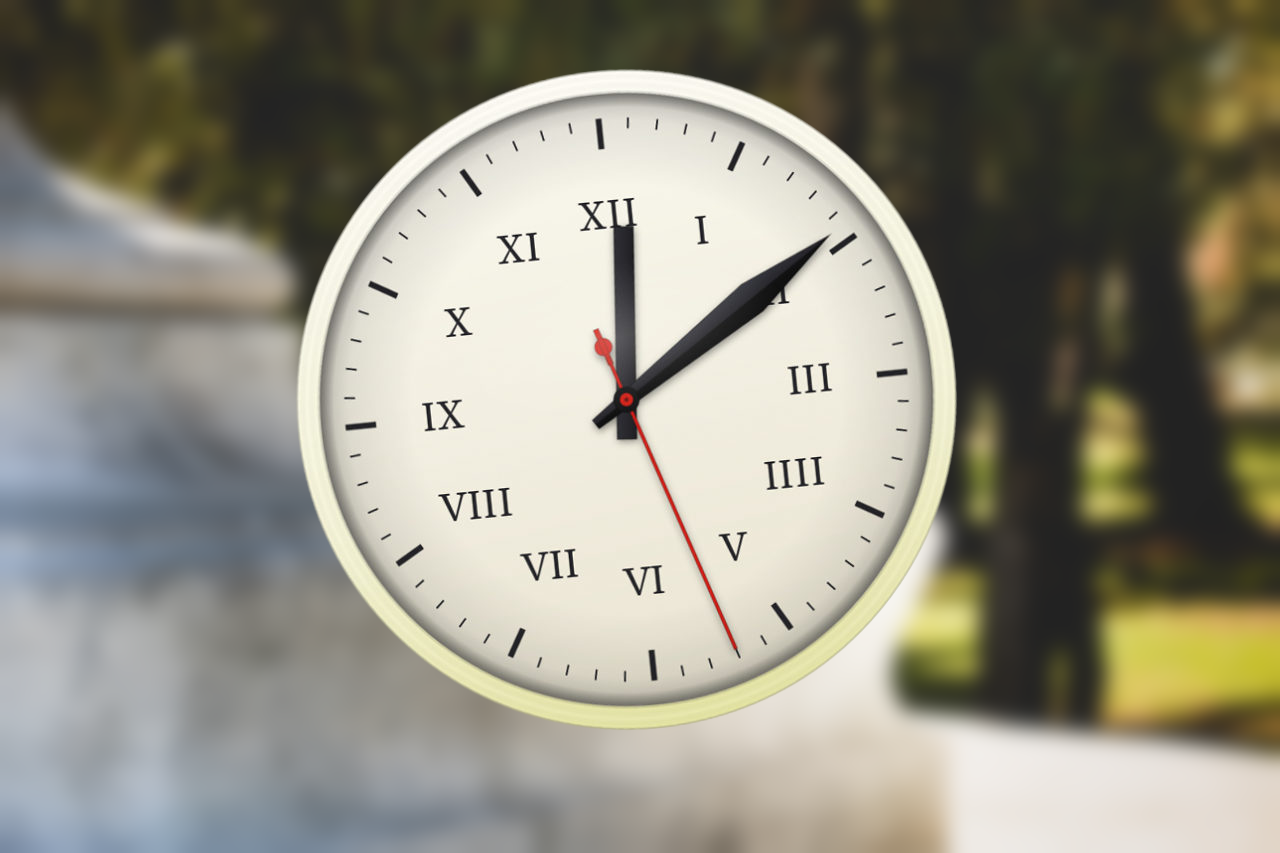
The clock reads {"hour": 12, "minute": 9, "second": 27}
